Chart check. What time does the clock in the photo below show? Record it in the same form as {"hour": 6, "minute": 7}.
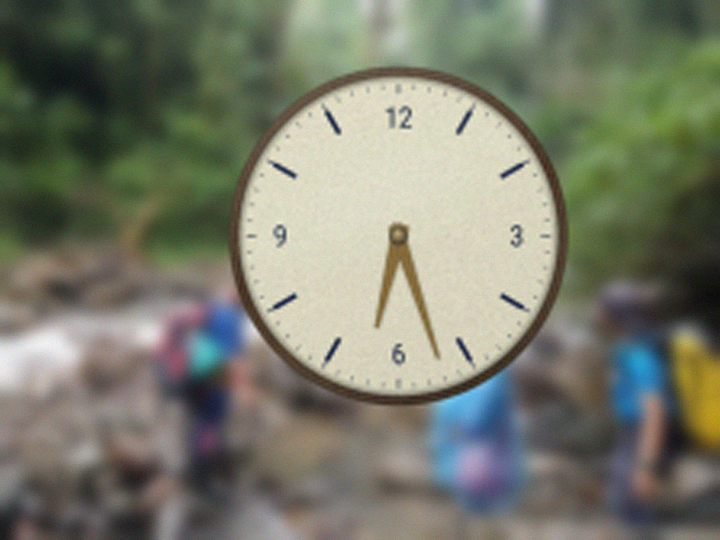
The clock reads {"hour": 6, "minute": 27}
